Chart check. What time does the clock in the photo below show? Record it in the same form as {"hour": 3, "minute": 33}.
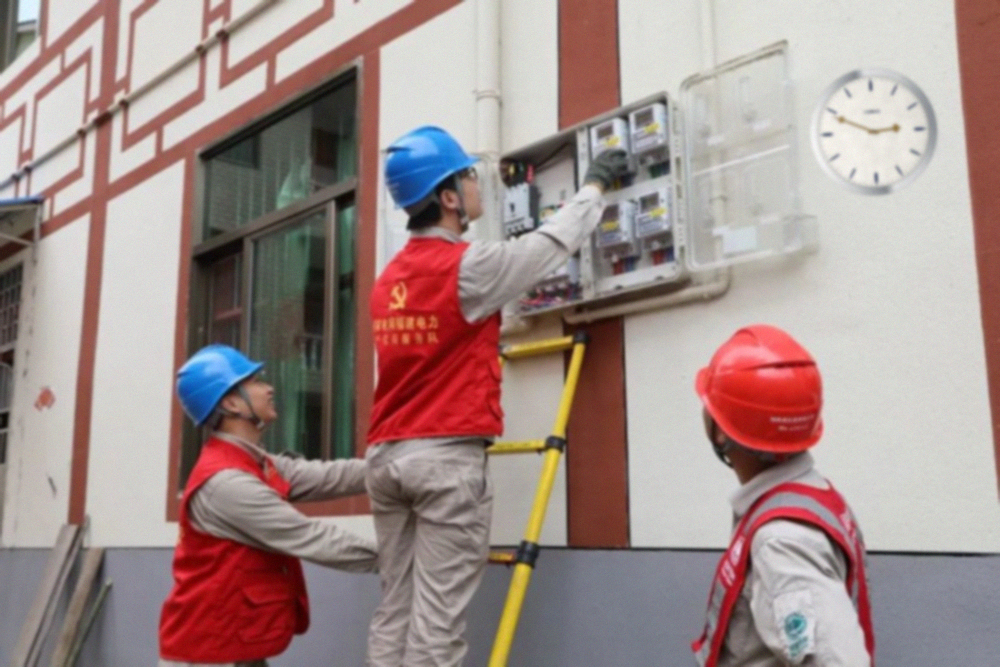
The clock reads {"hour": 2, "minute": 49}
